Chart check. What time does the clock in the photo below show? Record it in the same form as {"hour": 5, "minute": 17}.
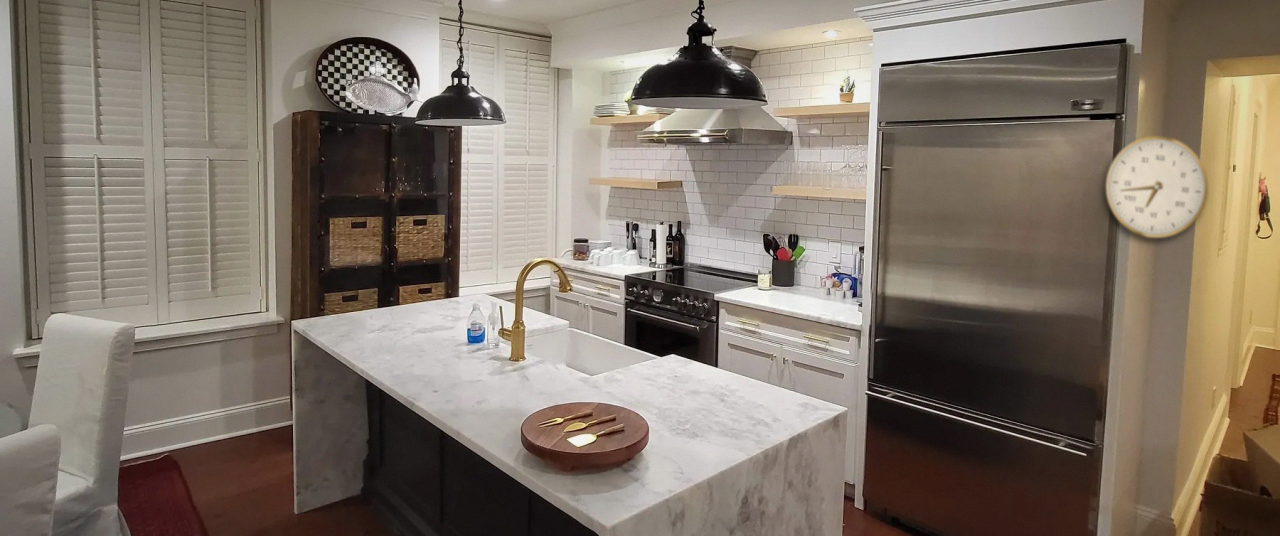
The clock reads {"hour": 6, "minute": 43}
